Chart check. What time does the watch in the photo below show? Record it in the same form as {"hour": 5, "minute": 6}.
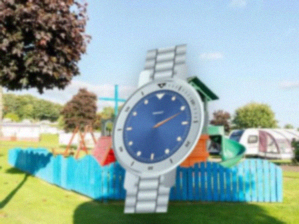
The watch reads {"hour": 2, "minute": 11}
